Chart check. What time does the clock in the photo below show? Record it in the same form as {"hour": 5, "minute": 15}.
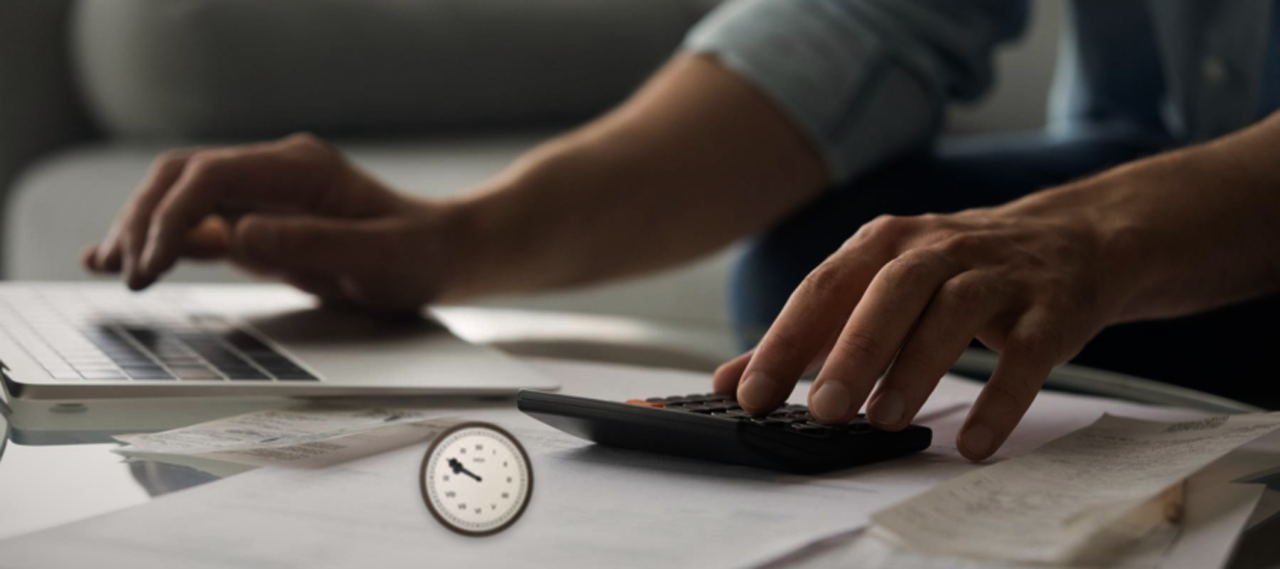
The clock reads {"hour": 9, "minute": 50}
